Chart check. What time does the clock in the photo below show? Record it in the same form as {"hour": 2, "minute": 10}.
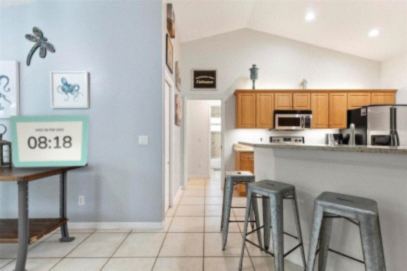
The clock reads {"hour": 8, "minute": 18}
